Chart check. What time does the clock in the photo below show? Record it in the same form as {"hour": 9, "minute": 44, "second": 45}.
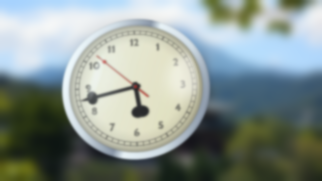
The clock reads {"hour": 5, "minute": 42, "second": 52}
